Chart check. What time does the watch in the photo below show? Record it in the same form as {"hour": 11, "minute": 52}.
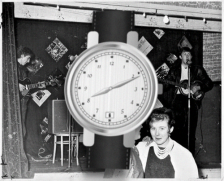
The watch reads {"hour": 8, "minute": 11}
